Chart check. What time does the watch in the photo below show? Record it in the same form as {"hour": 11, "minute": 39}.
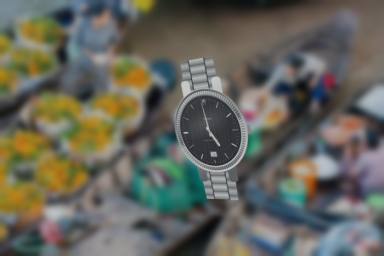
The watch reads {"hour": 4, "minute": 59}
